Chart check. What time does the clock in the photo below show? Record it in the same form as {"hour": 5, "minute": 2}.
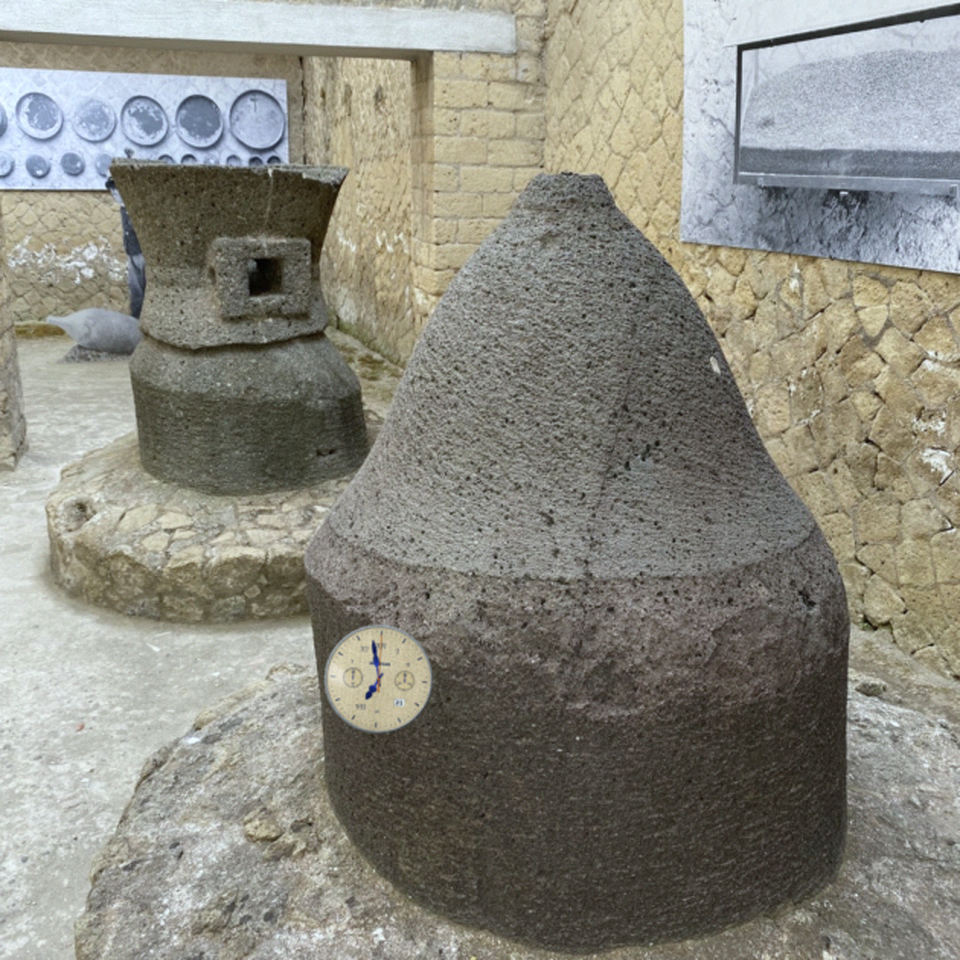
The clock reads {"hour": 6, "minute": 58}
